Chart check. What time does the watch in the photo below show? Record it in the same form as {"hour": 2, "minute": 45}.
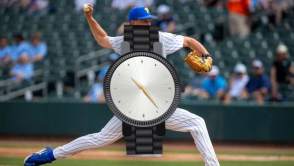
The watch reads {"hour": 10, "minute": 24}
